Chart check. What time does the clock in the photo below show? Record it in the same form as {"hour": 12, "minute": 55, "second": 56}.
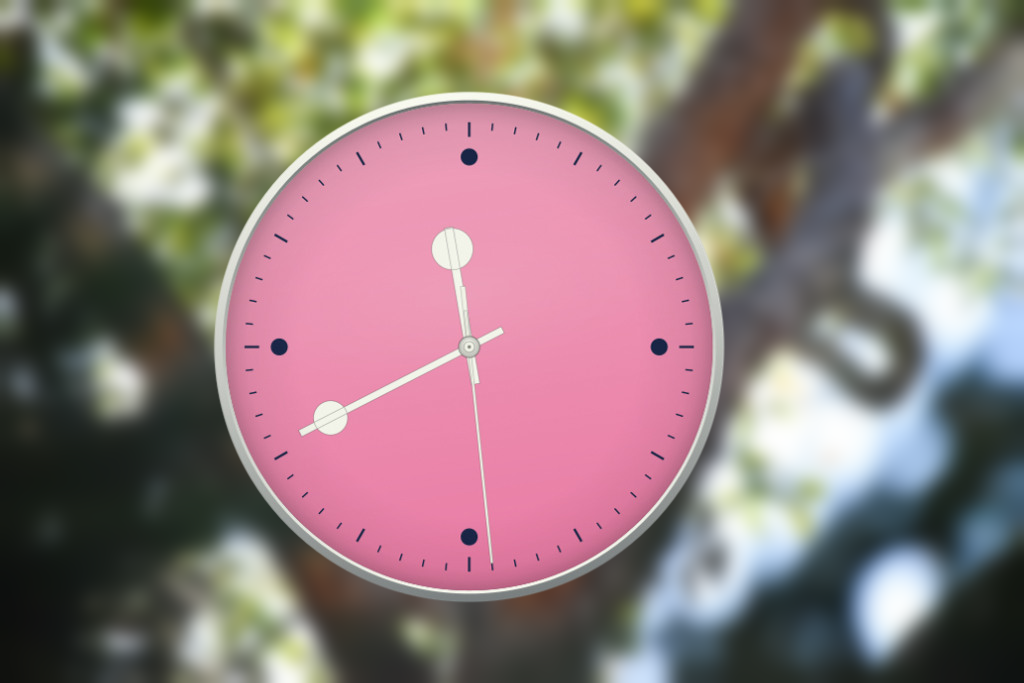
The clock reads {"hour": 11, "minute": 40, "second": 29}
